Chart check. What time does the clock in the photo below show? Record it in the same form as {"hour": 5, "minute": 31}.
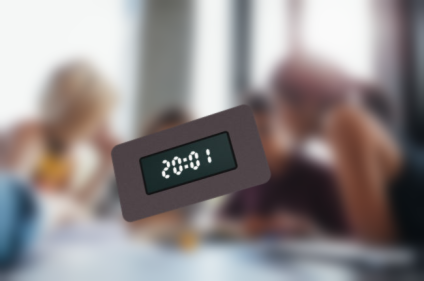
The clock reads {"hour": 20, "minute": 1}
